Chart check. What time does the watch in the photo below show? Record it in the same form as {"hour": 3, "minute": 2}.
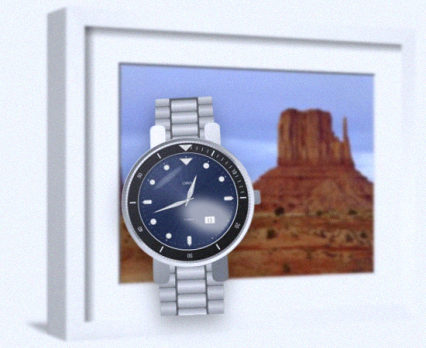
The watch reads {"hour": 12, "minute": 42}
